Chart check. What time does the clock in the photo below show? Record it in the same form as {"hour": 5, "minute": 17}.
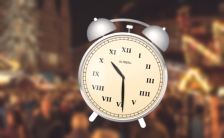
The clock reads {"hour": 10, "minute": 29}
